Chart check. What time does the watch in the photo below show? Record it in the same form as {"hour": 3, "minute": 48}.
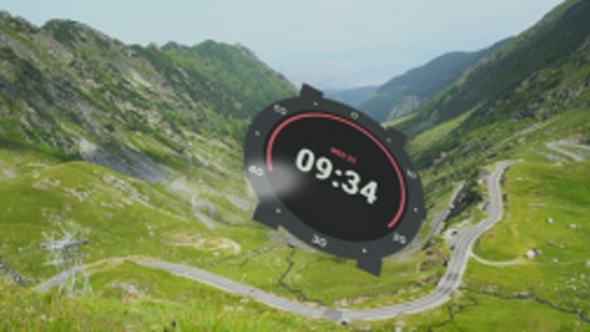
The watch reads {"hour": 9, "minute": 34}
